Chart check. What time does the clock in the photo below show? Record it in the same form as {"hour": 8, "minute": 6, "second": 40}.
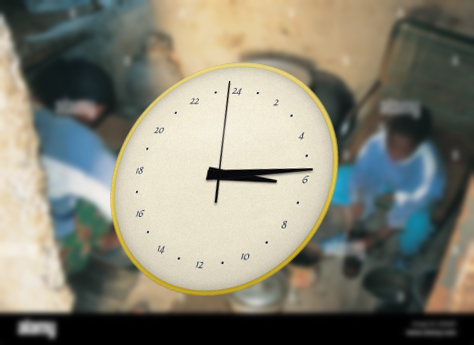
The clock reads {"hour": 6, "minute": 13, "second": 59}
